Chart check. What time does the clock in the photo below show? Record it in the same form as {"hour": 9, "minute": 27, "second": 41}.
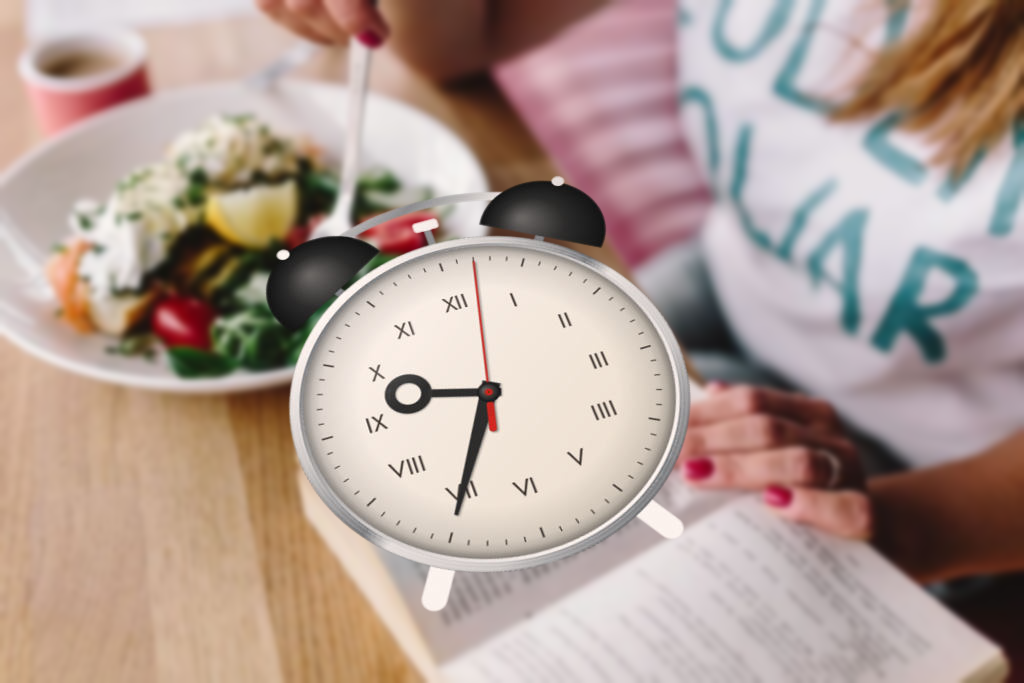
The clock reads {"hour": 9, "minute": 35, "second": 2}
